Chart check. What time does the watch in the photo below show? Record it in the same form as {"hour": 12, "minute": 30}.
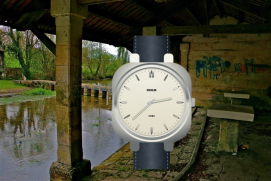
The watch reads {"hour": 2, "minute": 38}
